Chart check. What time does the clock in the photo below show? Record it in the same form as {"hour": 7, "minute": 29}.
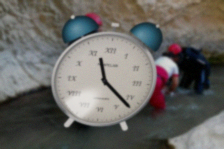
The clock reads {"hour": 11, "minute": 22}
